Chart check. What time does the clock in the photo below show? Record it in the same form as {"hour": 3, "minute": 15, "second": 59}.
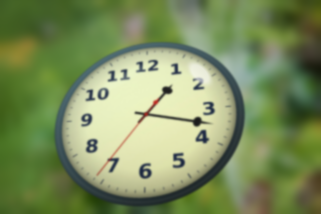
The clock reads {"hour": 1, "minute": 17, "second": 36}
